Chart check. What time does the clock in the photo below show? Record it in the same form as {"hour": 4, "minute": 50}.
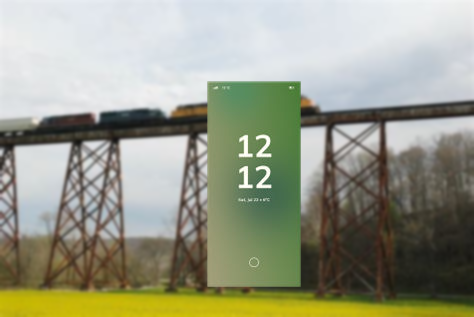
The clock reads {"hour": 12, "minute": 12}
